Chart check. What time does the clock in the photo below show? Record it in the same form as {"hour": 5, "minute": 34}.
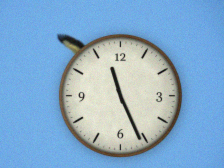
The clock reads {"hour": 11, "minute": 26}
